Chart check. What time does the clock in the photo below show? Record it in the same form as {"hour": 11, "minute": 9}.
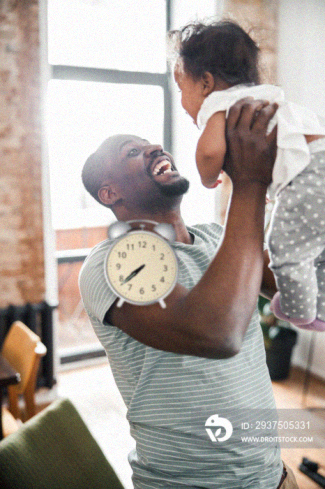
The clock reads {"hour": 7, "minute": 38}
